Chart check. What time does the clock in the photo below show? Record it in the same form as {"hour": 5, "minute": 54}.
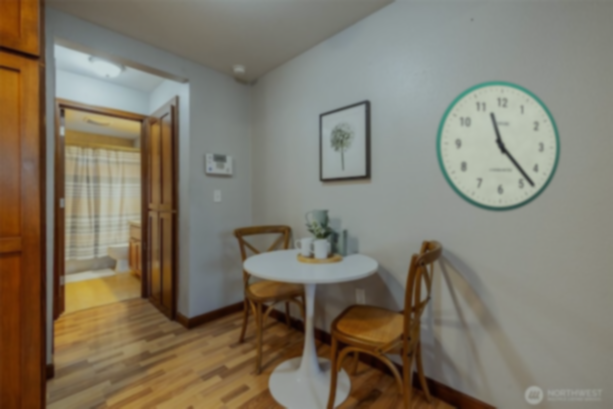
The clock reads {"hour": 11, "minute": 23}
